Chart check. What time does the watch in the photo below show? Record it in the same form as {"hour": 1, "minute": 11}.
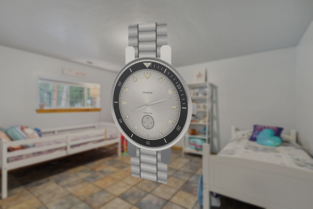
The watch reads {"hour": 8, "minute": 12}
